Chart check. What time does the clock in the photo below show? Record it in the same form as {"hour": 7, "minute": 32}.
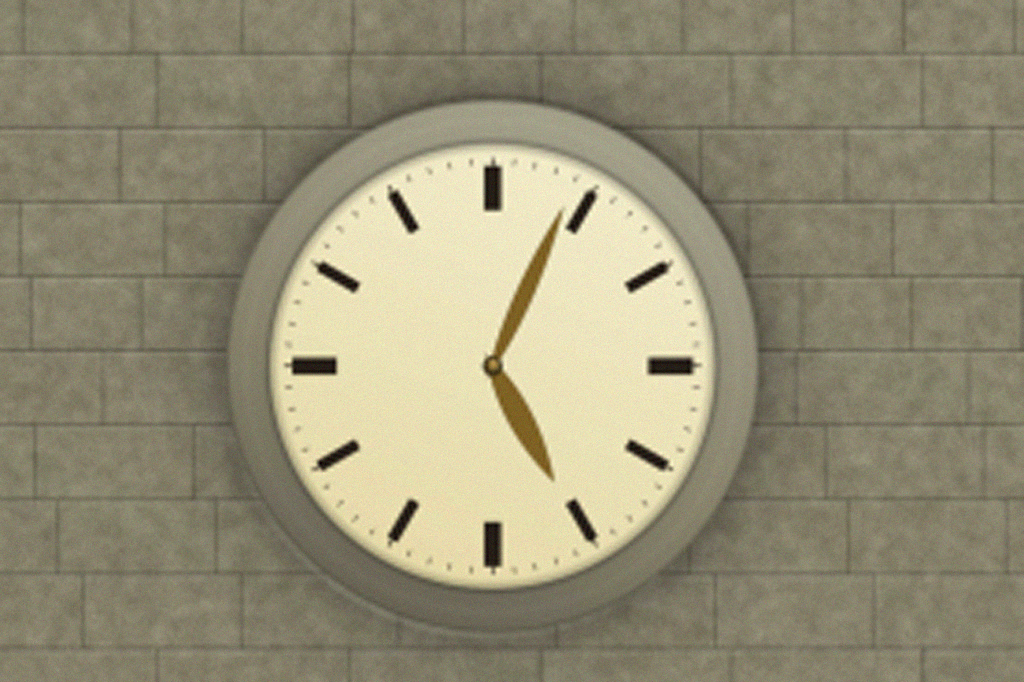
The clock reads {"hour": 5, "minute": 4}
